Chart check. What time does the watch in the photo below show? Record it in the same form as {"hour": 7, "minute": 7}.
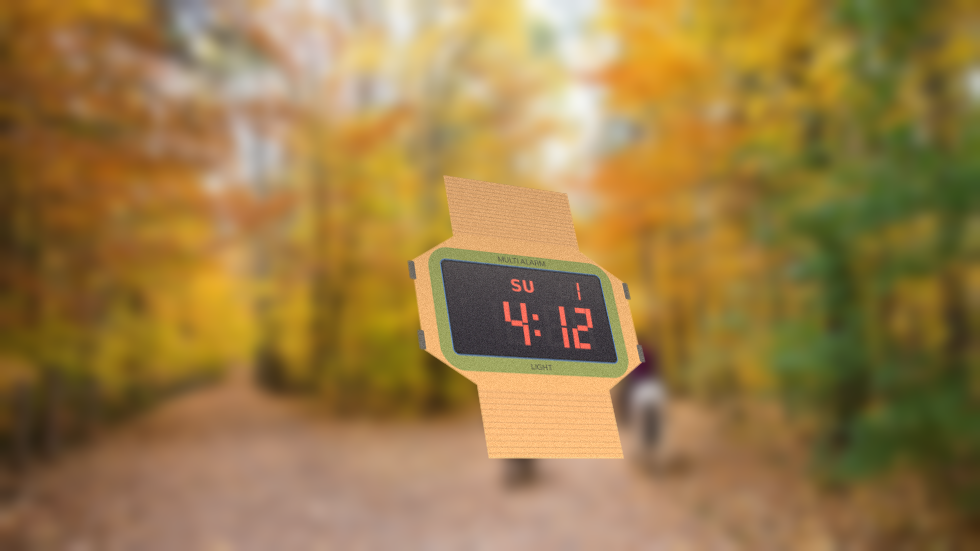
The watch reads {"hour": 4, "minute": 12}
